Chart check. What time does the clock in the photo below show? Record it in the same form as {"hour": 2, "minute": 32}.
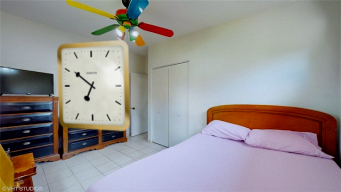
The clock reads {"hour": 6, "minute": 51}
